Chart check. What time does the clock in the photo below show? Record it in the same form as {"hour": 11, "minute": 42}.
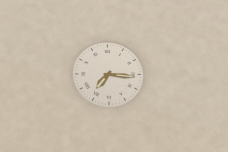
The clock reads {"hour": 7, "minute": 16}
